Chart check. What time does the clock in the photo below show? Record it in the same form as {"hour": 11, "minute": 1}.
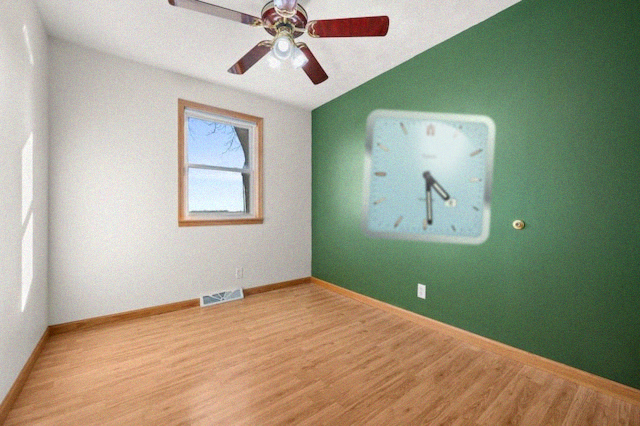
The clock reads {"hour": 4, "minute": 29}
